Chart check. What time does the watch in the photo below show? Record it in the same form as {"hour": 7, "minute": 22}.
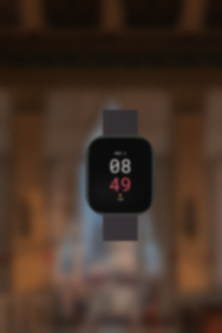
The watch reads {"hour": 8, "minute": 49}
